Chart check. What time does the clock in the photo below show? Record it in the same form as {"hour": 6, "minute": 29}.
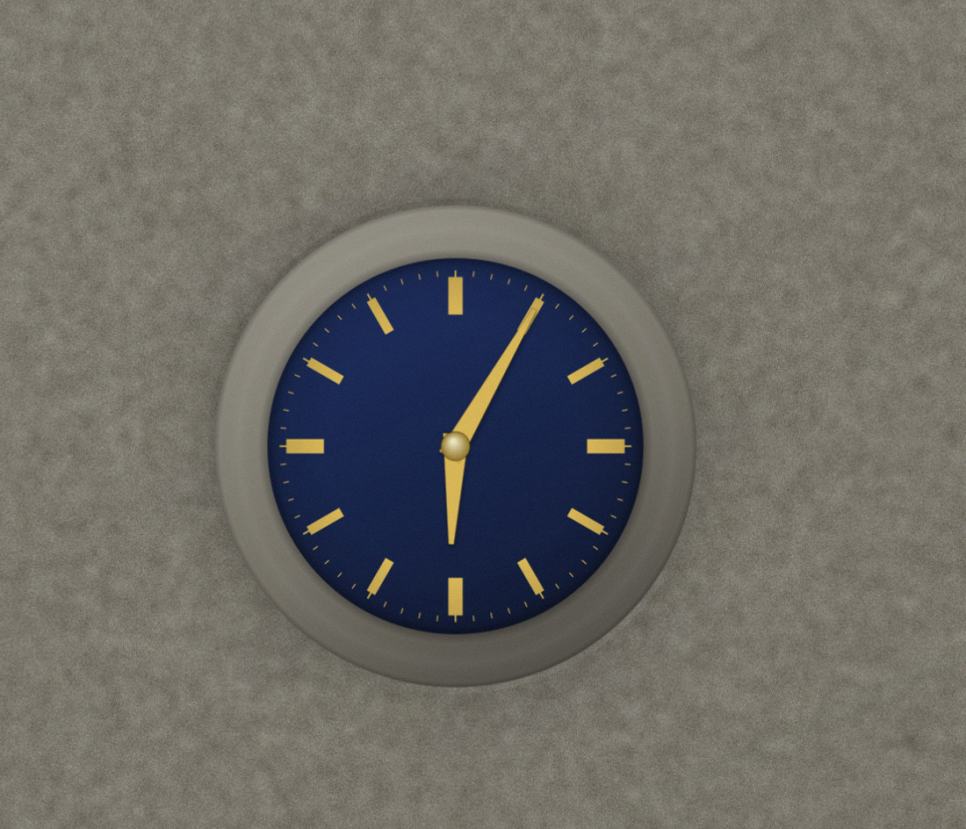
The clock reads {"hour": 6, "minute": 5}
